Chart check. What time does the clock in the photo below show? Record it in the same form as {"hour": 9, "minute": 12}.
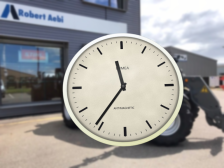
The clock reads {"hour": 11, "minute": 36}
